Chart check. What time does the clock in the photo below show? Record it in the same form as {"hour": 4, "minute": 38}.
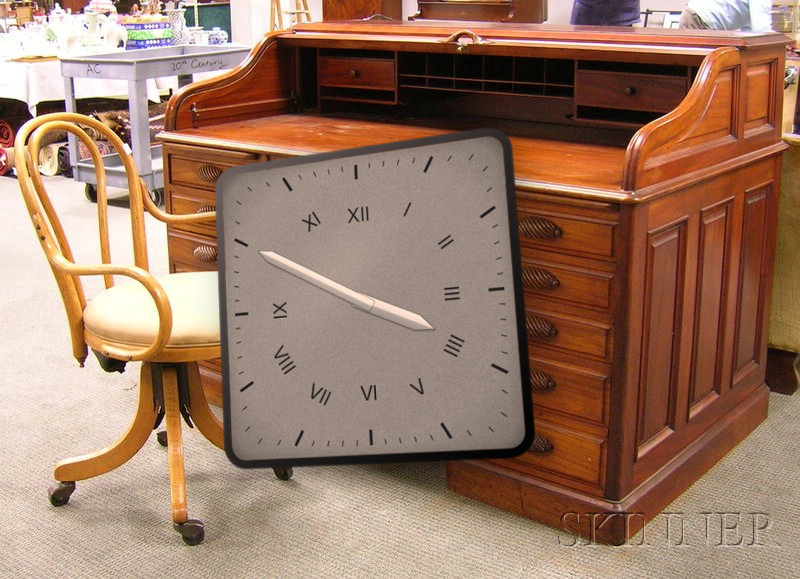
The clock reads {"hour": 3, "minute": 50}
